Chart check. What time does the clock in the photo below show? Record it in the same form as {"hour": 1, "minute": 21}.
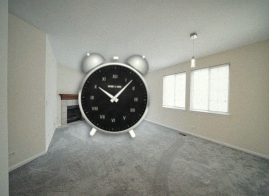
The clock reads {"hour": 10, "minute": 7}
